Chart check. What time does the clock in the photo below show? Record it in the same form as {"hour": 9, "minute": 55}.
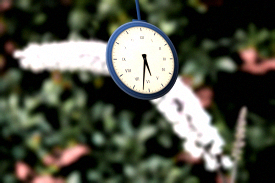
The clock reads {"hour": 5, "minute": 32}
